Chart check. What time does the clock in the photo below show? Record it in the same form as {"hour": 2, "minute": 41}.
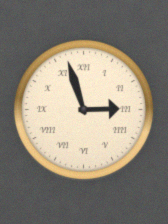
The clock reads {"hour": 2, "minute": 57}
